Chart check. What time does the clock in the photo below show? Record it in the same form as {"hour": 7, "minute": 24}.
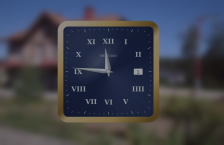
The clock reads {"hour": 11, "minute": 46}
